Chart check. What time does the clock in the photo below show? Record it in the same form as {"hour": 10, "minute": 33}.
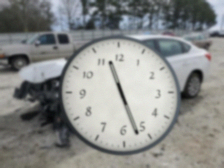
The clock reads {"hour": 11, "minute": 27}
